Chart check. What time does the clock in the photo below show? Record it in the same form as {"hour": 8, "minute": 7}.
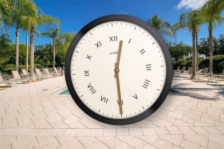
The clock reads {"hour": 12, "minute": 30}
